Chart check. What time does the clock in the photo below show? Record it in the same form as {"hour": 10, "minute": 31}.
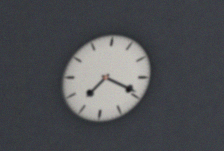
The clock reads {"hour": 7, "minute": 19}
